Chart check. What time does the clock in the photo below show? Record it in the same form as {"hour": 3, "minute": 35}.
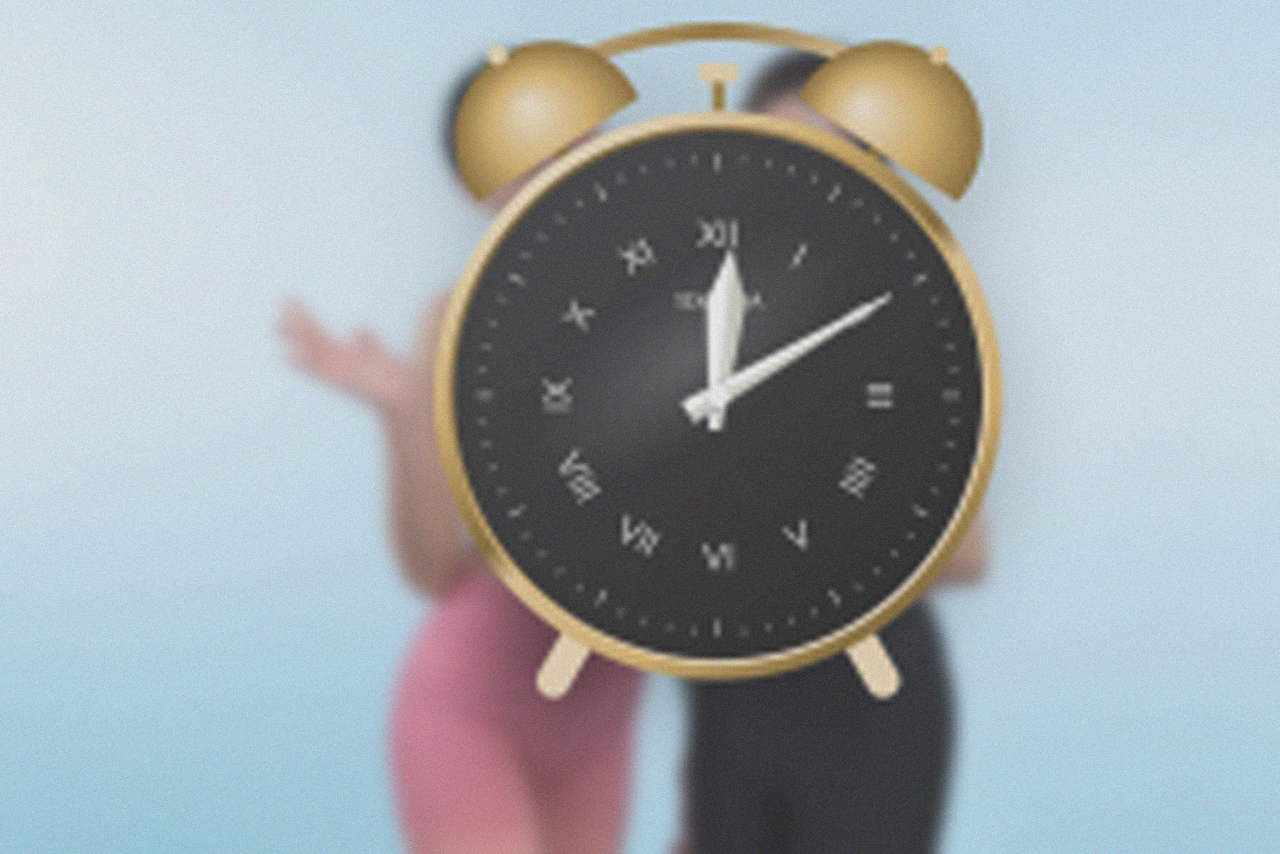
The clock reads {"hour": 12, "minute": 10}
